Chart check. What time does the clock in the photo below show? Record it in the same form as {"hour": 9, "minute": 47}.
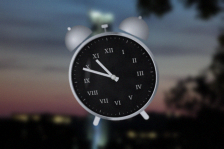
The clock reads {"hour": 10, "minute": 49}
